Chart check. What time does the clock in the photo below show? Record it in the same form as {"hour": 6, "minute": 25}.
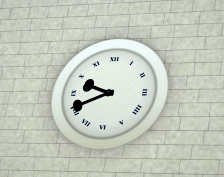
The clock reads {"hour": 9, "minute": 41}
